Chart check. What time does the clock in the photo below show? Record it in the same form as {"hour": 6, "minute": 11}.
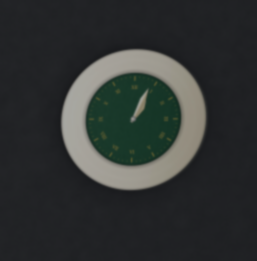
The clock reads {"hour": 1, "minute": 4}
